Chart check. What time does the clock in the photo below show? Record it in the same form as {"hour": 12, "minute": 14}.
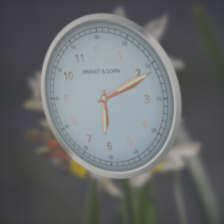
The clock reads {"hour": 6, "minute": 11}
